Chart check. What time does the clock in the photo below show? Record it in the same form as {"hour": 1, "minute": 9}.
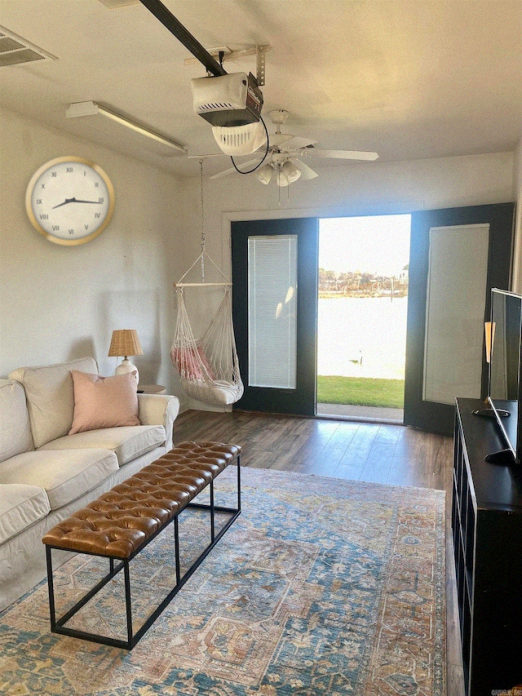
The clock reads {"hour": 8, "minute": 16}
